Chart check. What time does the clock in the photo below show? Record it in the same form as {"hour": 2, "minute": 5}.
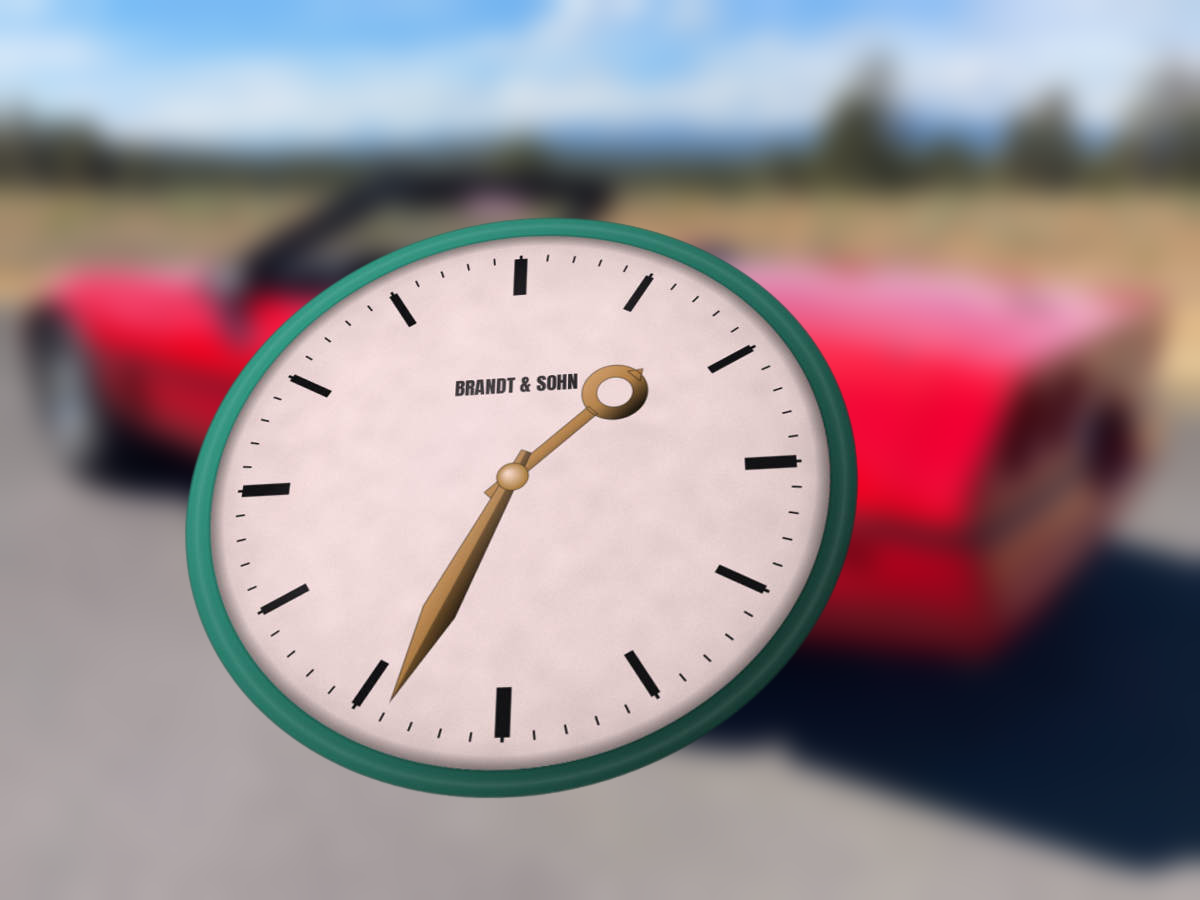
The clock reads {"hour": 1, "minute": 34}
